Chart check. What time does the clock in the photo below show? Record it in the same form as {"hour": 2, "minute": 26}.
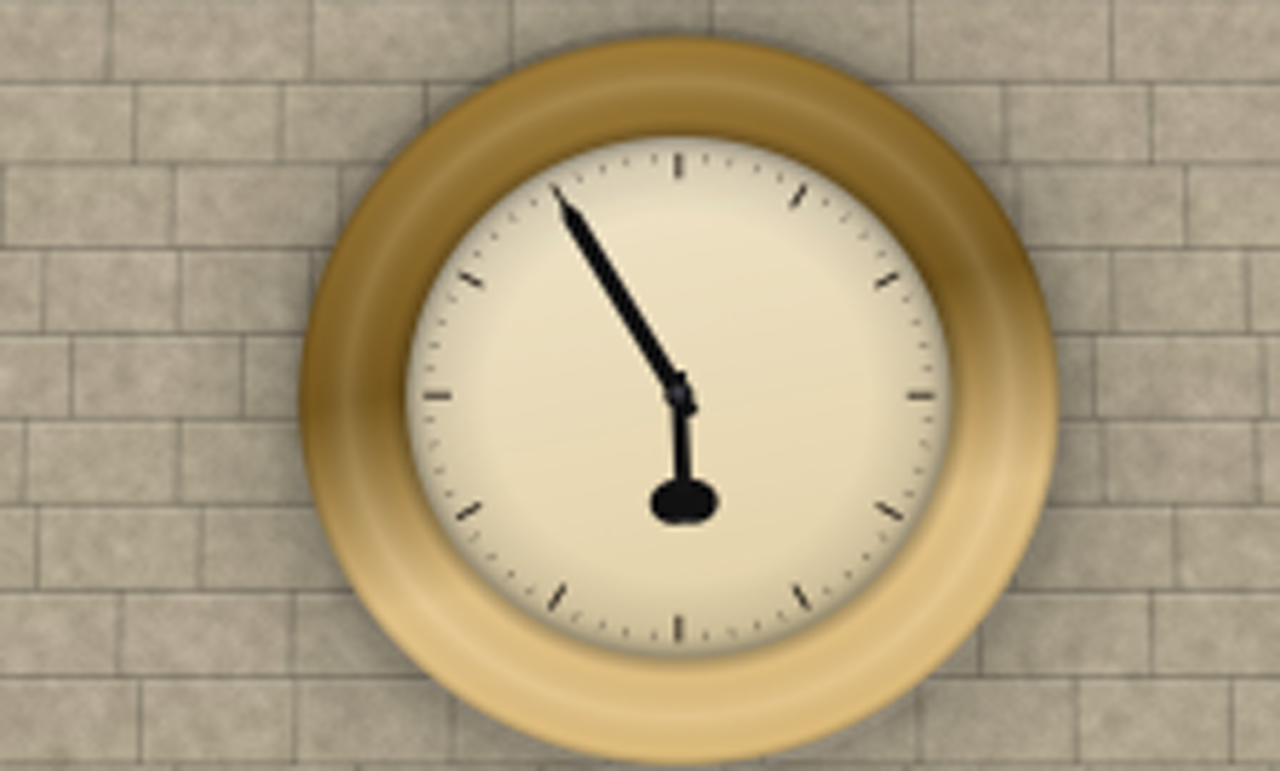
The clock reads {"hour": 5, "minute": 55}
